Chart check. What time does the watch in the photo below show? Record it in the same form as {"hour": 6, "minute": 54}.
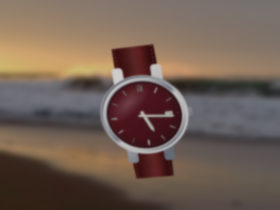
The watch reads {"hour": 5, "minute": 16}
